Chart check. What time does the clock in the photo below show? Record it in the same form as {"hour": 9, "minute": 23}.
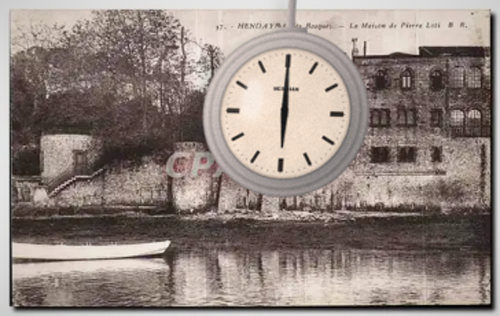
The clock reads {"hour": 6, "minute": 0}
